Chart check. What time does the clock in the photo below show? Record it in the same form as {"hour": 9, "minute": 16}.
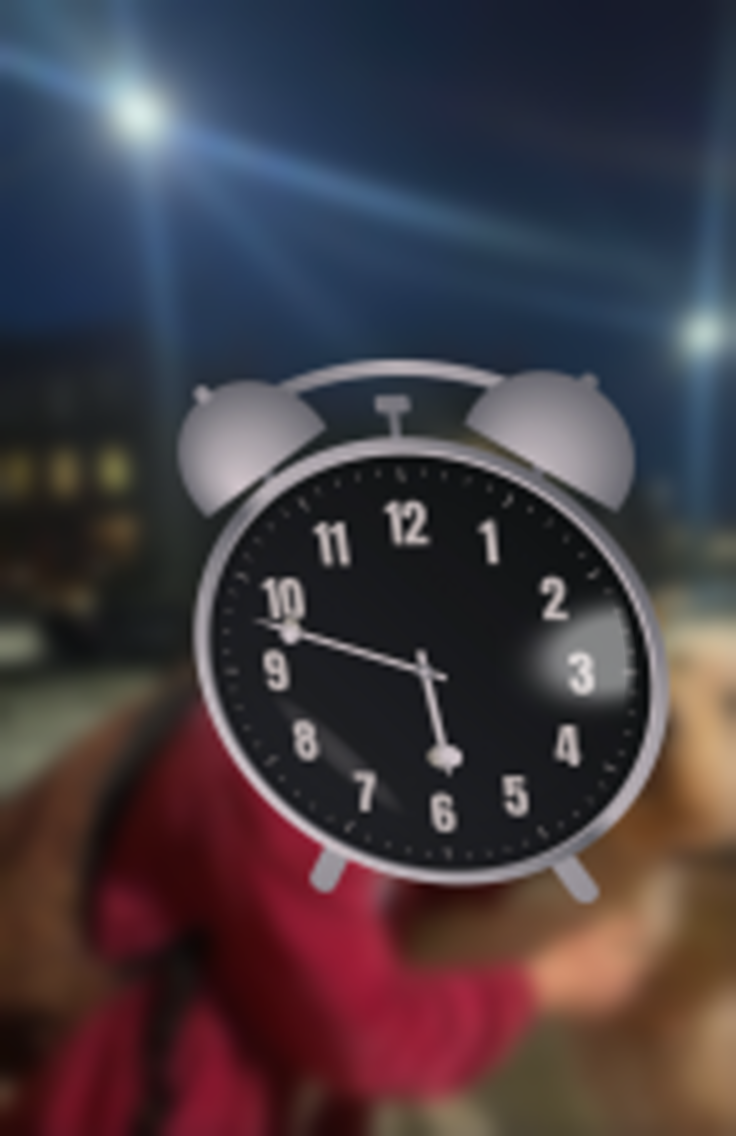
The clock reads {"hour": 5, "minute": 48}
